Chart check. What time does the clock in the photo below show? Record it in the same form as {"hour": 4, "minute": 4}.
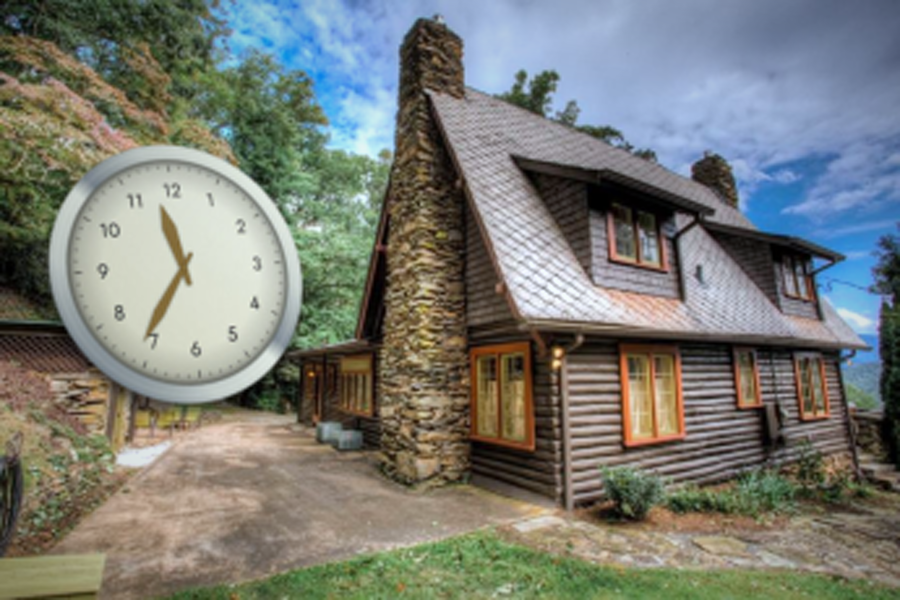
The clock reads {"hour": 11, "minute": 36}
